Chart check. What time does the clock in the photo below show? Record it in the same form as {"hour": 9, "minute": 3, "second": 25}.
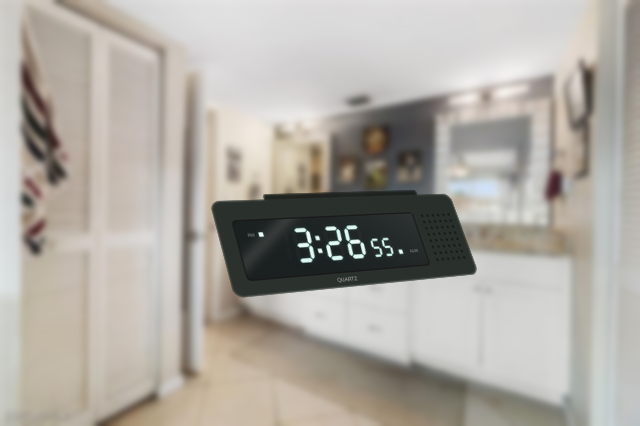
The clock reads {"hour": 3, "minute": 26, "second": 55}
